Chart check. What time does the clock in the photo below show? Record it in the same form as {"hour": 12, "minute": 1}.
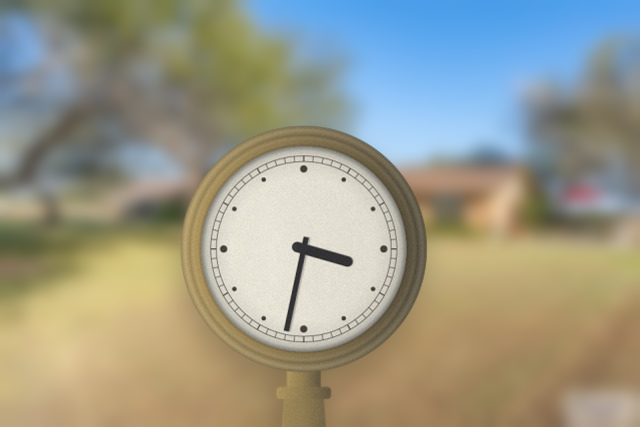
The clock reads {"hour": 3, "minute": 32}
